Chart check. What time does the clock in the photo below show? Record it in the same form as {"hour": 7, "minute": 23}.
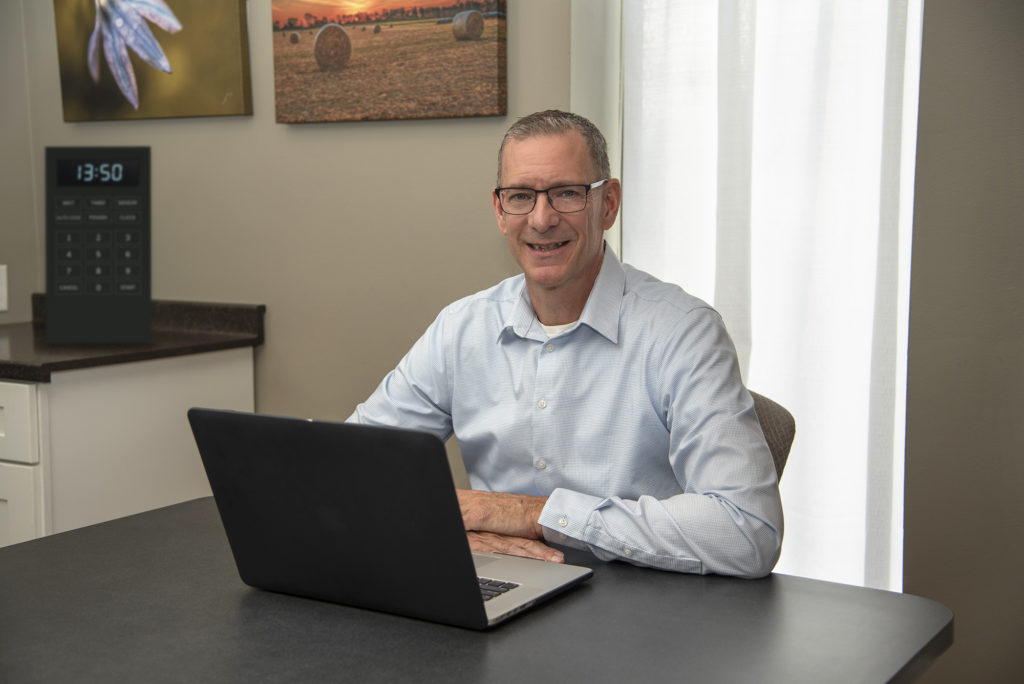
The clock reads {"hour": 13, "minute": 50}
